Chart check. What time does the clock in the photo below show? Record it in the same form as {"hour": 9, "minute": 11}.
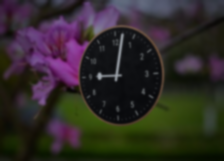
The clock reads {"hour": 9, "minute": 2}
